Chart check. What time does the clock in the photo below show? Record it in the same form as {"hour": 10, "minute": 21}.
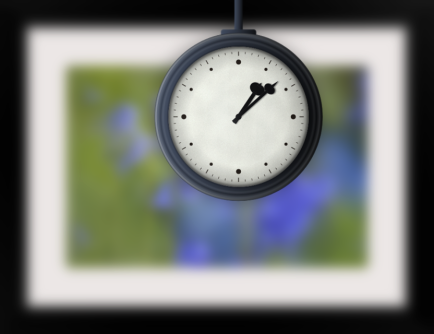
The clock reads {"hour": 1, "minute": 8}
